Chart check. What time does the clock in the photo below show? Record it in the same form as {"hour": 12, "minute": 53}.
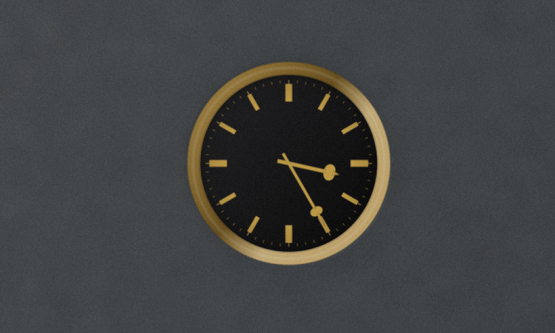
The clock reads {"hour": 3, "minute": 25}
